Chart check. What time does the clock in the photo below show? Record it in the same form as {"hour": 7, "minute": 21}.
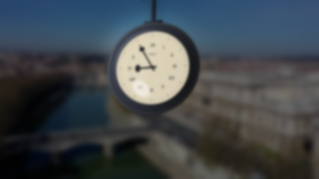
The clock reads {"hour": 8, "minute": 55}
